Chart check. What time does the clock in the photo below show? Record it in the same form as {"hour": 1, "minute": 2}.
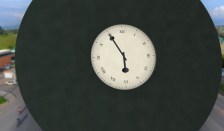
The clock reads {"hour": 5, "minute": 55}
